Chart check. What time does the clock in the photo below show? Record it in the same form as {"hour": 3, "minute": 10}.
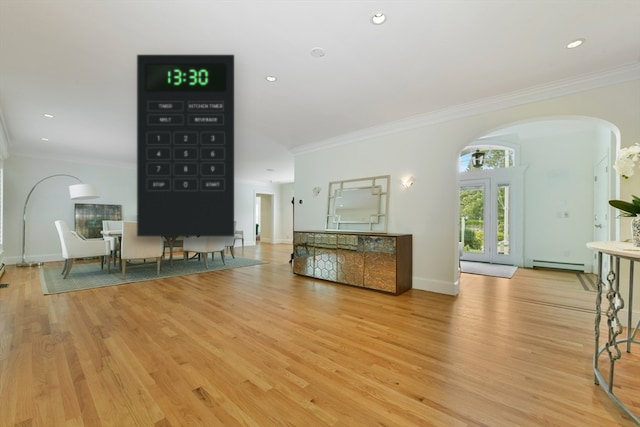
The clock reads {"hour": 13, "minute": 30}
